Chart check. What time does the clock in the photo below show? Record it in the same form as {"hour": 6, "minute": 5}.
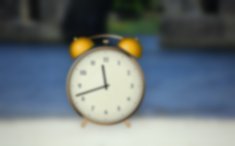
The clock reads {"hour": 11, "minute": 42}
